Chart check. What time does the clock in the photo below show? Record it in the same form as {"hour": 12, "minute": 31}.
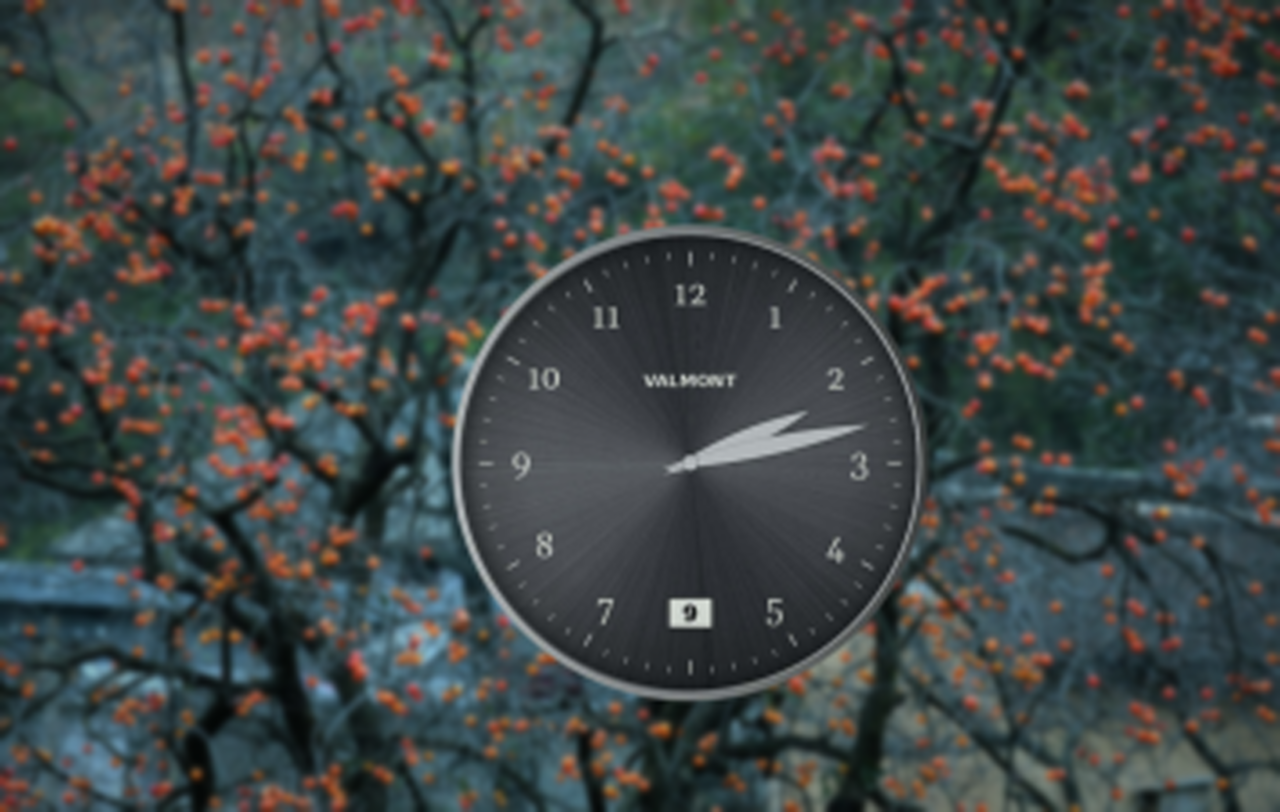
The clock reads {"hour": 2, "minute": 13}
